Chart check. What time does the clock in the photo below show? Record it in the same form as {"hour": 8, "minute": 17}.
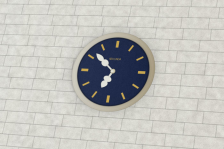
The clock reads {"hour": 6, "minute": 52}
